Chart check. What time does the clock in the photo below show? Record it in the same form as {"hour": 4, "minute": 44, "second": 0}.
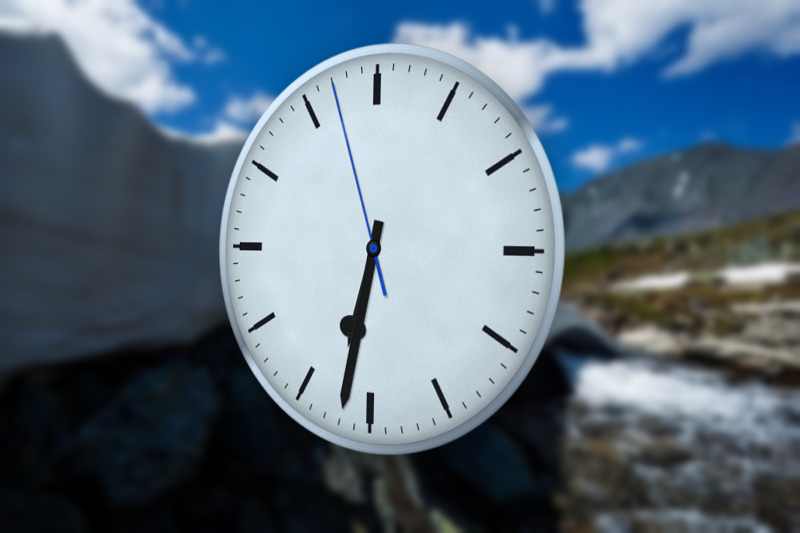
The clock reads {"hour": 6, "minute": 31, "second": 57}
